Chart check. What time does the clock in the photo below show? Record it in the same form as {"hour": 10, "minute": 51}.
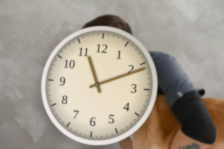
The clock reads {"hour": 11, "minute": 11}
